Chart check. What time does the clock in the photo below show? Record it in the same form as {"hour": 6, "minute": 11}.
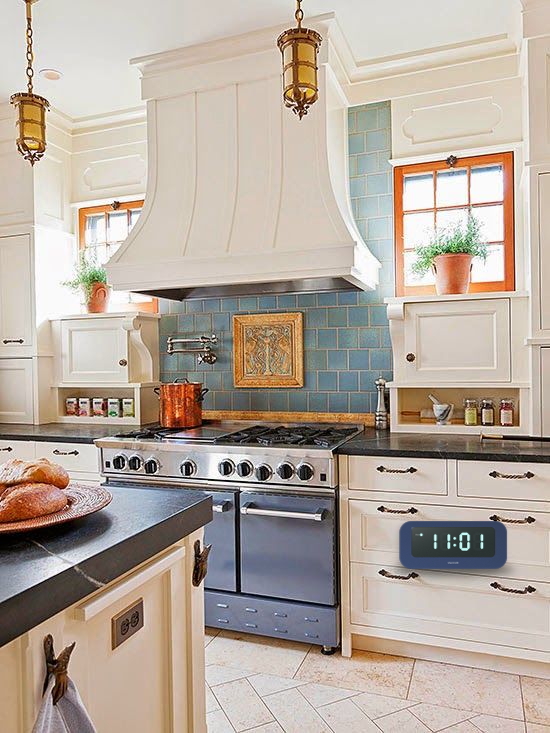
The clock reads {"hour": 11, "minute": 1}
